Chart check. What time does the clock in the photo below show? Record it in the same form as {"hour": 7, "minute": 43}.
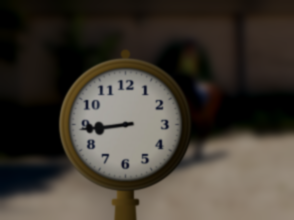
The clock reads {"hour": 8, "minute": 44}
